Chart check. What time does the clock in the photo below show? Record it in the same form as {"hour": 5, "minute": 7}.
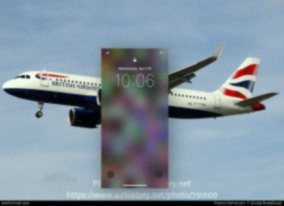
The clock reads {"hour": 10, "minute": 6}
